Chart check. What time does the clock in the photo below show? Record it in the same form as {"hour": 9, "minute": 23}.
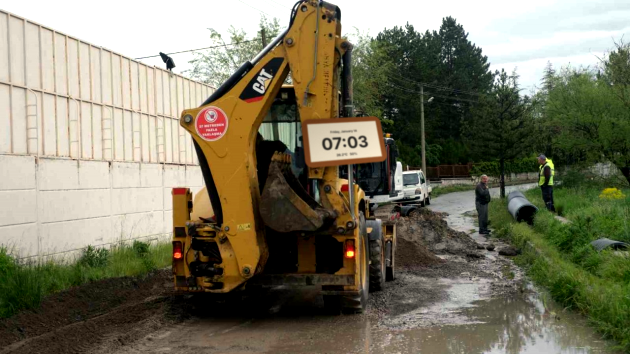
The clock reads {"hour": 7, "minute": 3}
